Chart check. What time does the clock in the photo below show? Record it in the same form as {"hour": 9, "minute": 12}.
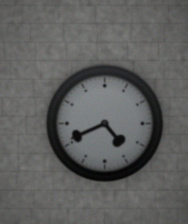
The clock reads {"hour": 4, "minute": 41}
